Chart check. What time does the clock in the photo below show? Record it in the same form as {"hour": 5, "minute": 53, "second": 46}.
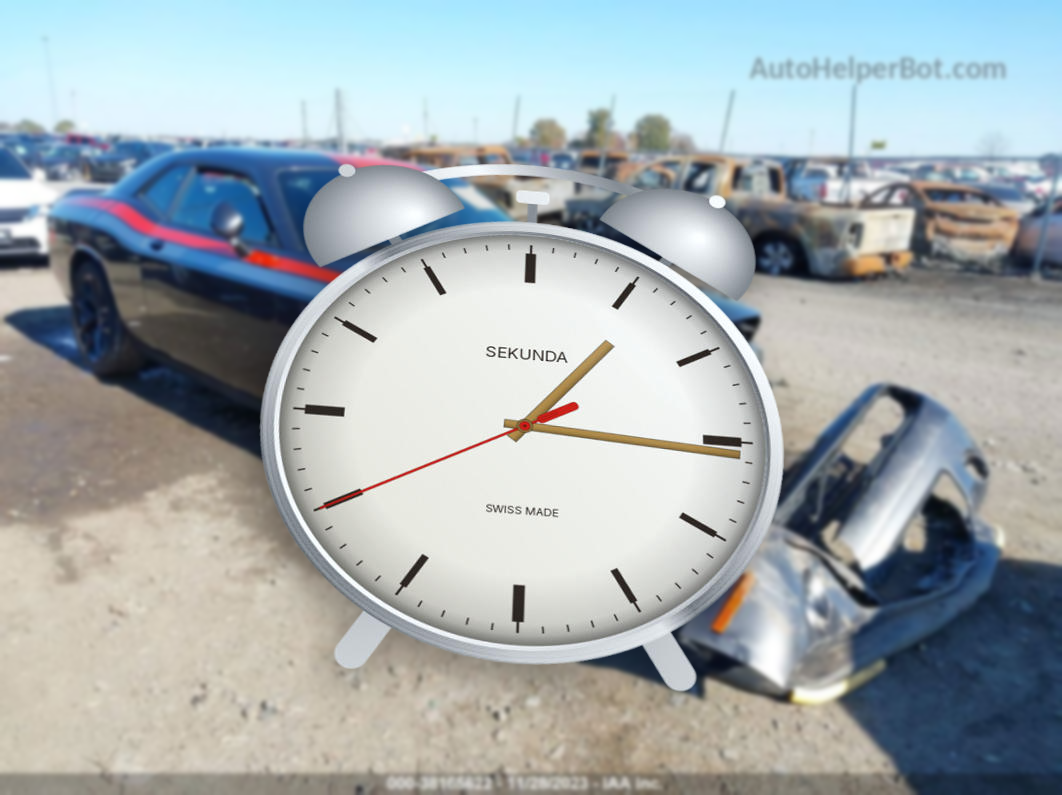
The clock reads {"hour": 1, "minute": 15, "second": 40}
